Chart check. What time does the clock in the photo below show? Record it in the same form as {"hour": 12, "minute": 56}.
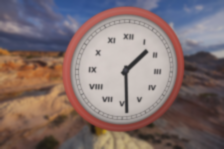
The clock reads {"hour": 1, "minute": 29}
